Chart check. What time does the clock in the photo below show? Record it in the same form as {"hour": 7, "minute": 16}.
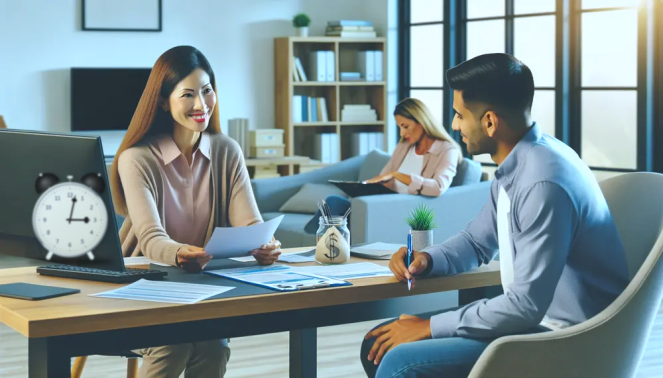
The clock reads {"hour": 3, "minute": 2}
